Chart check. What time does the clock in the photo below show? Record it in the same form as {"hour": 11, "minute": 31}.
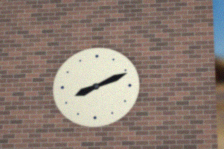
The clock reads {"hour": 8, "minute": 11}
